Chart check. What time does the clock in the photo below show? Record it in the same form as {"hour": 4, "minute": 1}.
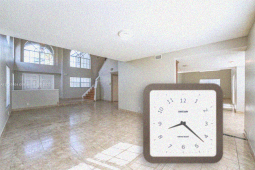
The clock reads {"hour": 8, "minute": 22}
